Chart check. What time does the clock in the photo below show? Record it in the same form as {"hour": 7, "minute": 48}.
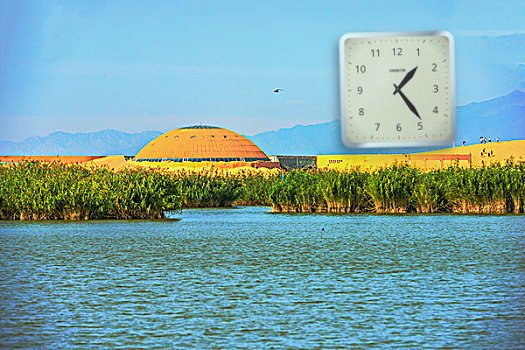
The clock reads {"hour": 1, "minute": 24}
